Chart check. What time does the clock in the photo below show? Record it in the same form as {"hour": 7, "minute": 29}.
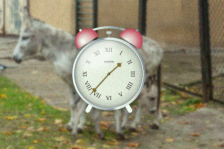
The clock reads {"hour": 1, "minute": 37}
